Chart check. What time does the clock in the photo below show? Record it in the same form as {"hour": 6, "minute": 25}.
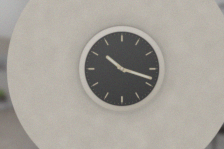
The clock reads {"hour": 10, "minute": 18}
